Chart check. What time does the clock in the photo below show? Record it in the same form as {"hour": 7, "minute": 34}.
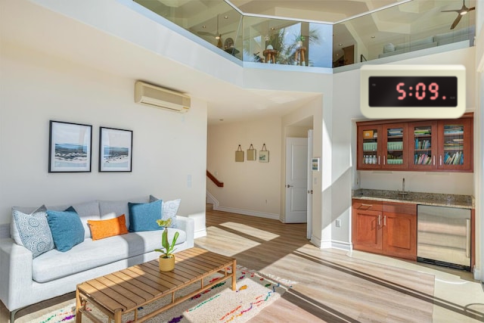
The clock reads {"hour": 5, "minute": 9}
